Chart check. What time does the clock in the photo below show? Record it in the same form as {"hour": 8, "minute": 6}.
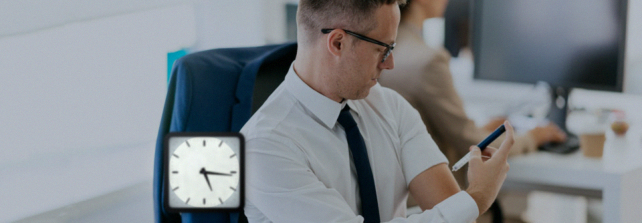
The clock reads {"hour": 5, "minute": 16}
